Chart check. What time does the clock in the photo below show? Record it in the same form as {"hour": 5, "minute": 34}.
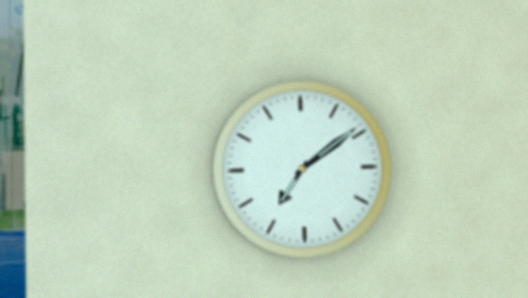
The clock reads {"hour": 7, "minute": 9}
